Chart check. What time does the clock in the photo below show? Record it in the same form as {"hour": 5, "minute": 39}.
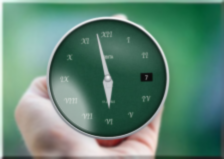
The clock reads {"hour": 5, "minute": 58}
